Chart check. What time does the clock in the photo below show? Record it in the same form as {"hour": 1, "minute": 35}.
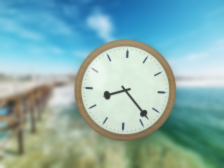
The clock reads {"hour": 8, "minute": 23}
